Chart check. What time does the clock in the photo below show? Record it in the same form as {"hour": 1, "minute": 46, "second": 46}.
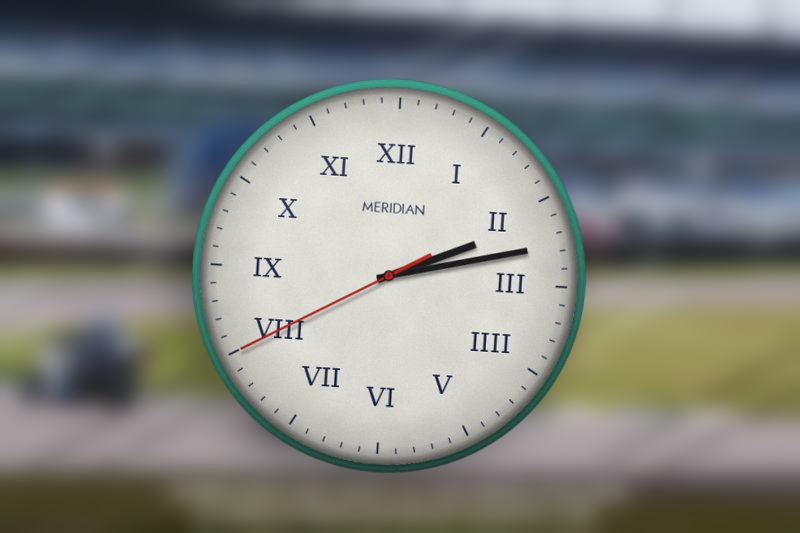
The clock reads {"hour": 2, "minute": 12, "second": 40}
